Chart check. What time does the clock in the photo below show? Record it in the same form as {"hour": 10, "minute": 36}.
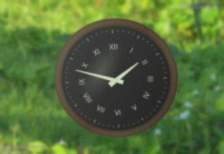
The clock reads {"hour": 1, "minute": 48}
